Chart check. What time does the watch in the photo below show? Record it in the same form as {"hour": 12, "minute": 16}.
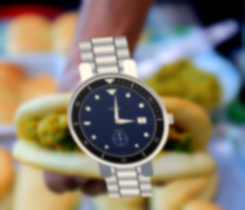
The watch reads {"hour": 3, "minute": 1}
